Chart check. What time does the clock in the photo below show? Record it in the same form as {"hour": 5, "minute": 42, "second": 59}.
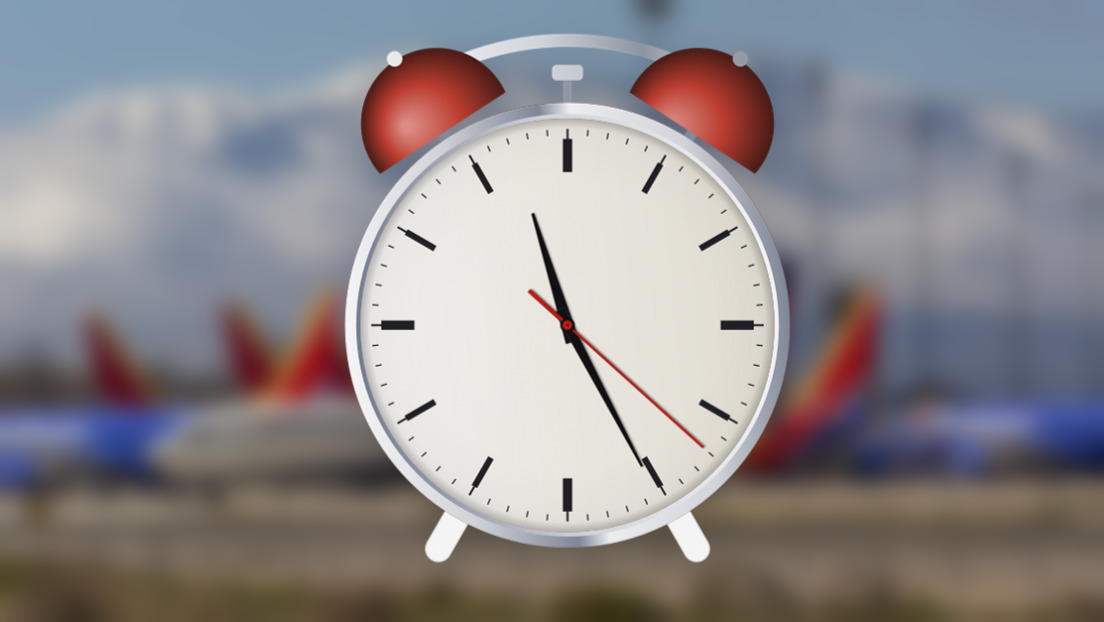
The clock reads {"hour": 11, "minute": 25, "second": 22}
